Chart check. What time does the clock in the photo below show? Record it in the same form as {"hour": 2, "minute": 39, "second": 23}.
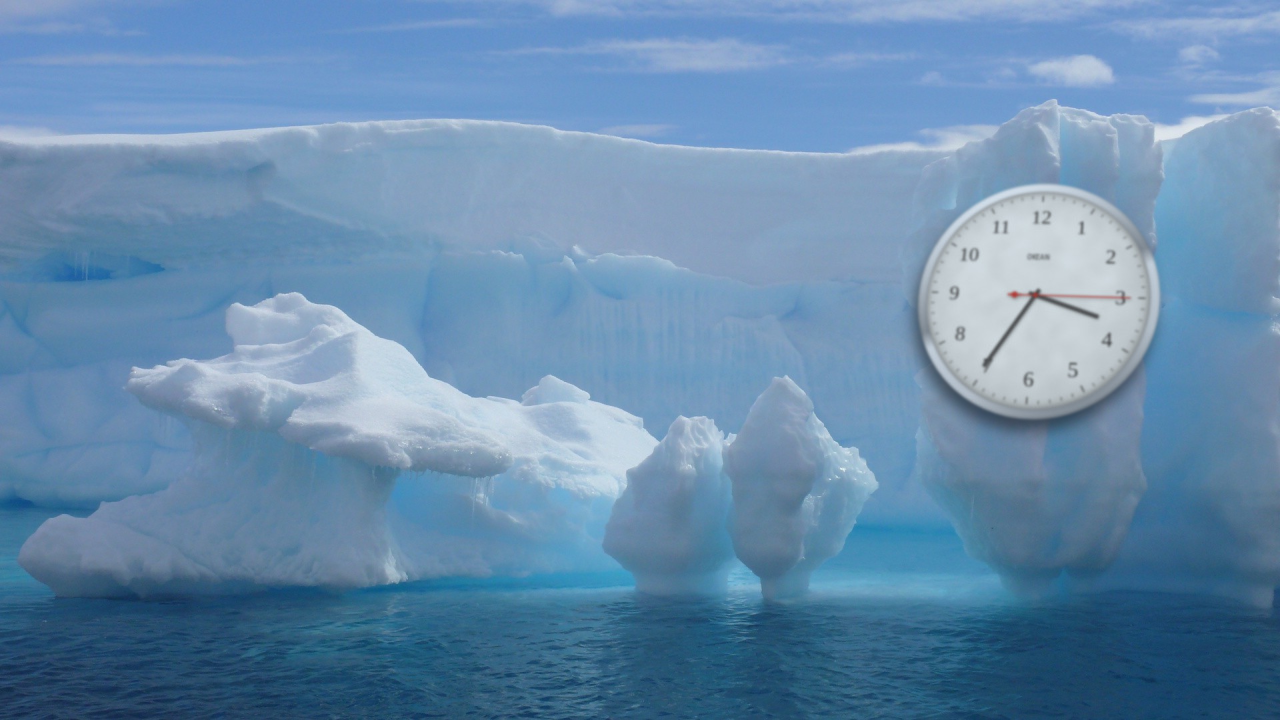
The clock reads {"hour": 3, "minute": 35, "second": 15}
